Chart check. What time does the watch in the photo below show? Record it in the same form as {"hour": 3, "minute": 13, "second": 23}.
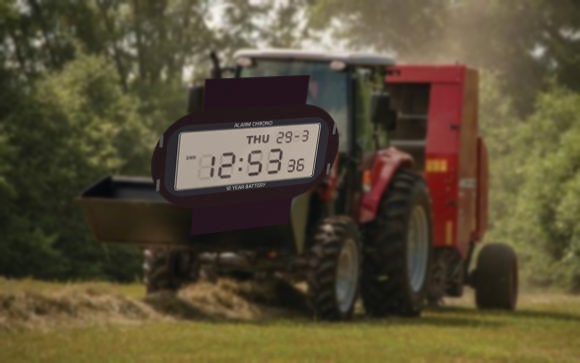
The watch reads {"hour": 12, "minute": 53, "second": 36}
